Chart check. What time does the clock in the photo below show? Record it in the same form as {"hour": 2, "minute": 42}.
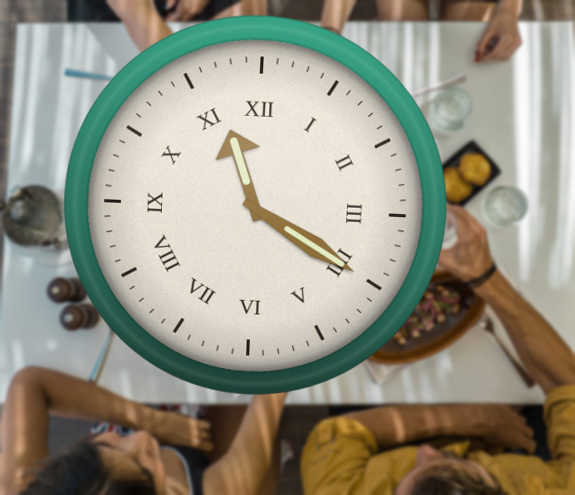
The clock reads {"hour": 11, "minute": 20}
